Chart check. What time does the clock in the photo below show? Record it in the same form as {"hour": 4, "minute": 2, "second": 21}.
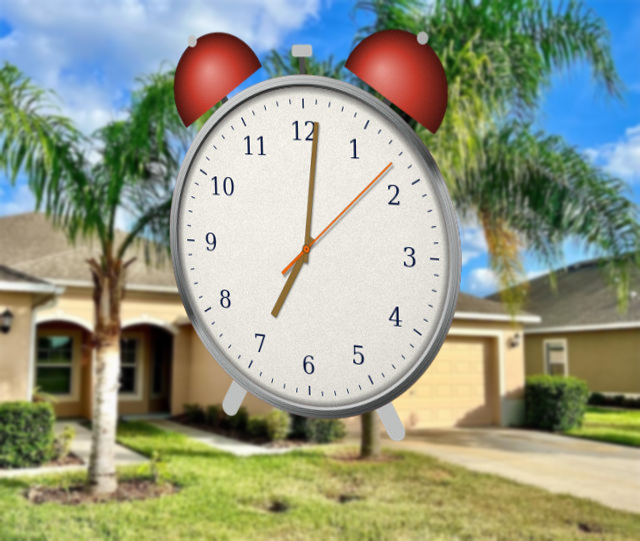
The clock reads {"hour": 7, "minute": 1, "second": 8}
